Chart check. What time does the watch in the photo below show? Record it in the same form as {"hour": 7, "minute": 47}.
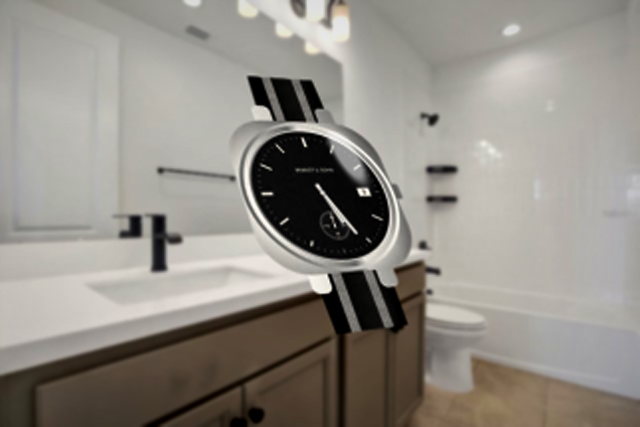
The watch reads {"hour": 5, "minute": 26}
